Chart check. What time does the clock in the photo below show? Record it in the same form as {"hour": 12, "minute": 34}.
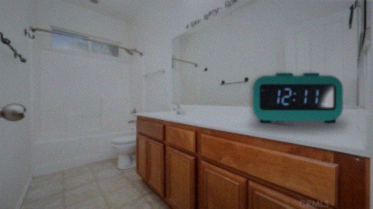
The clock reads {"hour": 12, "minute": 11}
